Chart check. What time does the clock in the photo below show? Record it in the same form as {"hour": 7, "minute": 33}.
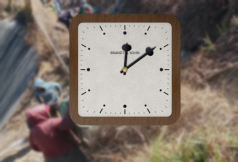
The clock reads {"hour": 12, "minute": 9}
